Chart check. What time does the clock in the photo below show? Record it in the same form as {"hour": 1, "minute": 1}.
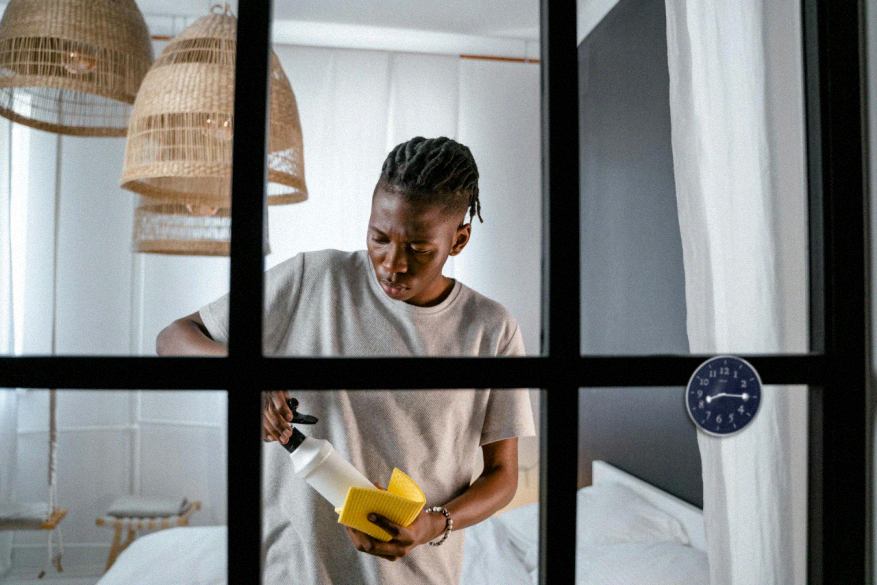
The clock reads {"hour": 8, "minute": 15}
